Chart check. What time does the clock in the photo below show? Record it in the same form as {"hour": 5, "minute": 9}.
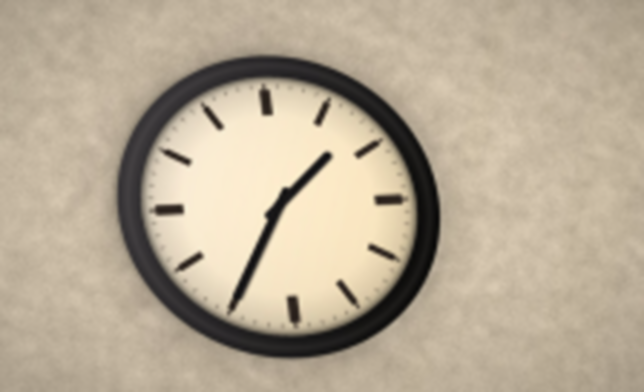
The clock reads {"hour": 1, "minute": 35}
